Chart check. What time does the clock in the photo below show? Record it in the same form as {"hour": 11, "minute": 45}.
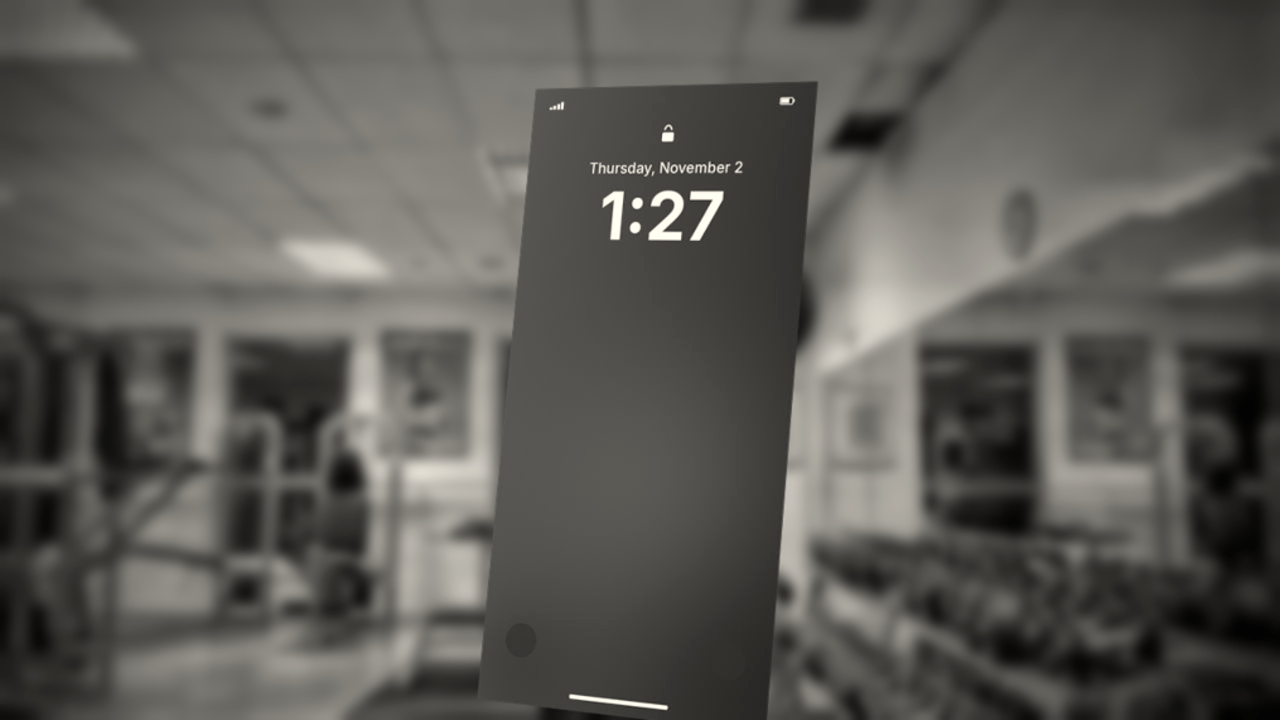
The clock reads {"hour": 1, "minute": 27}
